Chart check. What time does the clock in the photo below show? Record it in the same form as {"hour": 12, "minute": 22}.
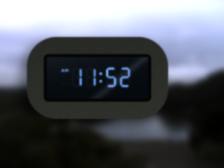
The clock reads {"hour": 11, "minute": 52}
